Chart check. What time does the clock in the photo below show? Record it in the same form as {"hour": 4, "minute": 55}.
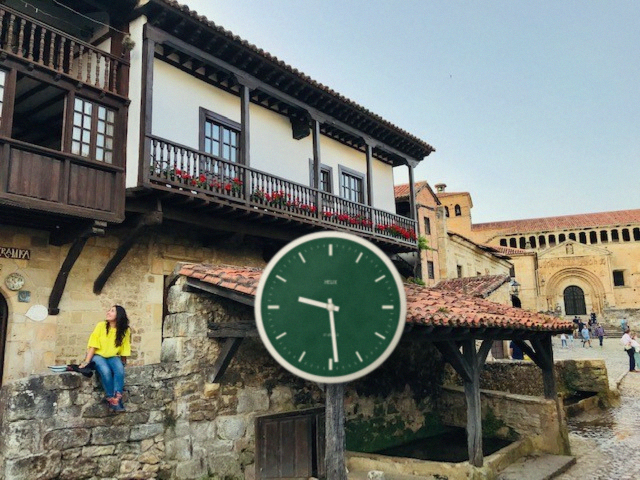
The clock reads {"hour": 9, "minute": 29}
